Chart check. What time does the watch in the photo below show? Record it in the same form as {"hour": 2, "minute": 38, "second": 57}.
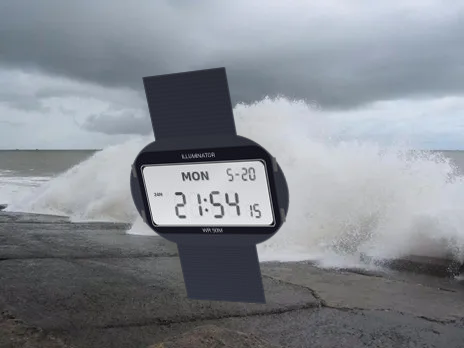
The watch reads {"hour": 21, "minute": 54, "second": 15}
